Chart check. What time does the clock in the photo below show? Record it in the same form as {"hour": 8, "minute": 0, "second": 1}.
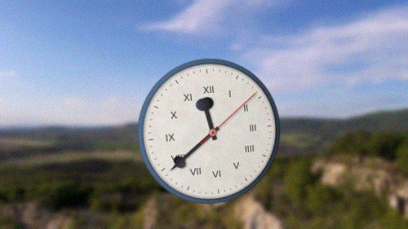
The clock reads {"hour": 11, "minute": 39, "second": 9}
